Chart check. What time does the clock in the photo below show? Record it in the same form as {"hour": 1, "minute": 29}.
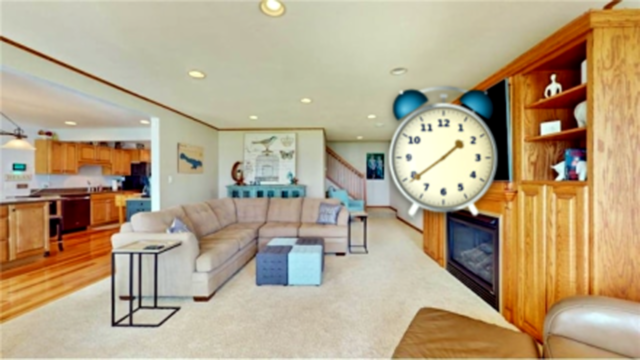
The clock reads {"hour": 1, "minute": 39}
